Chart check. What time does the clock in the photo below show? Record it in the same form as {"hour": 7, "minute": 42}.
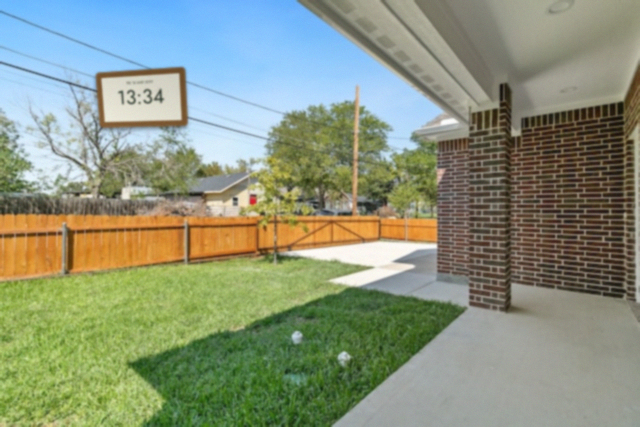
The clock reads {"hour": 13, "minute": 34}
